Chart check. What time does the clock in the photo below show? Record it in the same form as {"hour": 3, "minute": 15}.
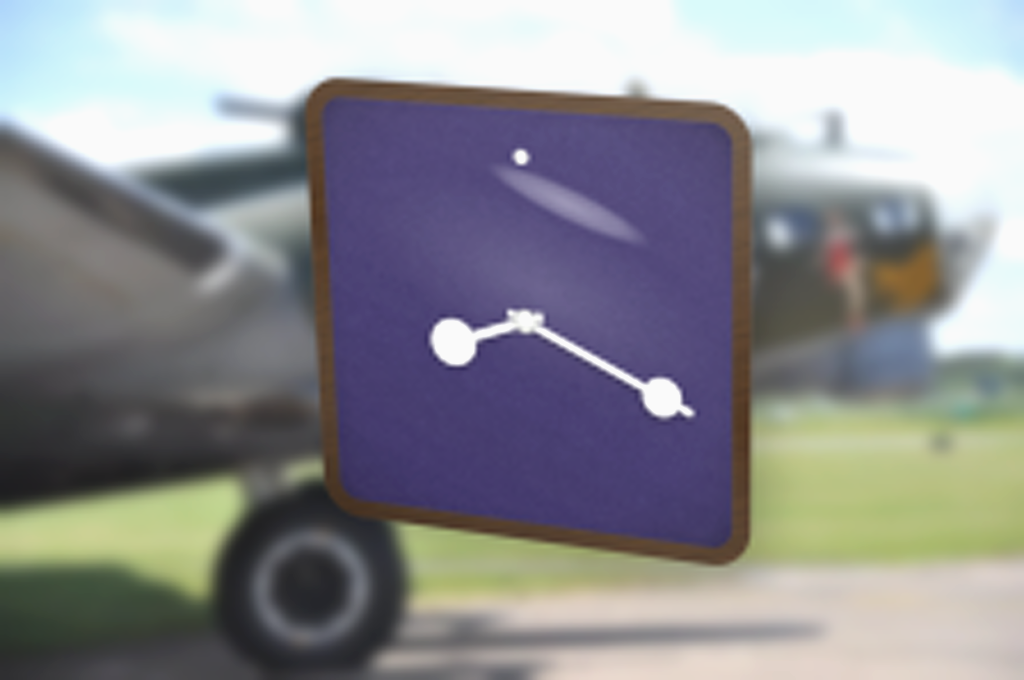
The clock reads {"hour": 8, "minute": 19}
